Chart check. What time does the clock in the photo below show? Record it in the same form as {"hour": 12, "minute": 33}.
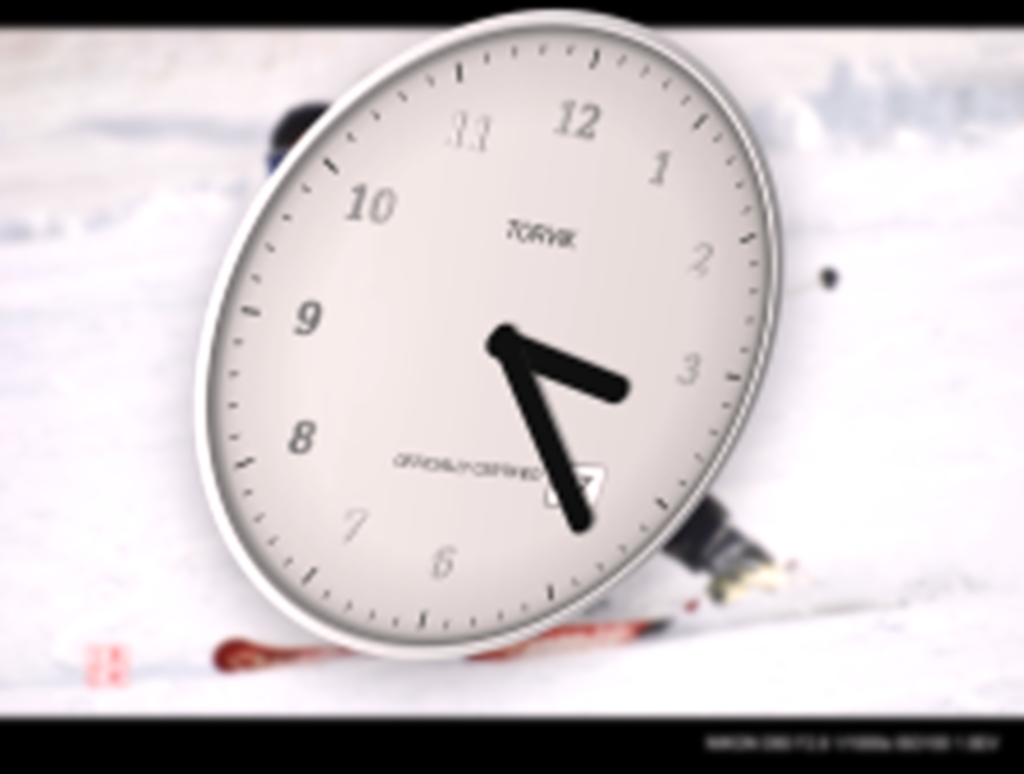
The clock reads {"hour": 3, "minute": 23}
